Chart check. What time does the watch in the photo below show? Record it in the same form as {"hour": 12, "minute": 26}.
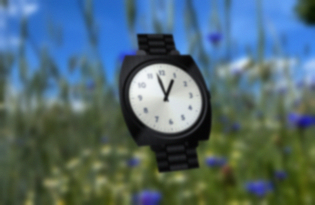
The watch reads {"hour": 12, "minute": 58}
